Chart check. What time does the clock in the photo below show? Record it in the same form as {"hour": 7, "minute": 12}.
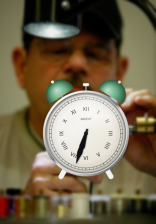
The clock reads {"hour": 6, "minute": 33}
